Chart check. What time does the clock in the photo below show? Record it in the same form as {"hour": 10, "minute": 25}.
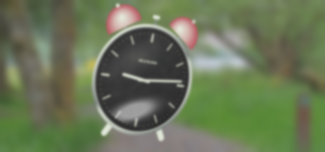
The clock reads {"hour": 9, "minute": 14}
